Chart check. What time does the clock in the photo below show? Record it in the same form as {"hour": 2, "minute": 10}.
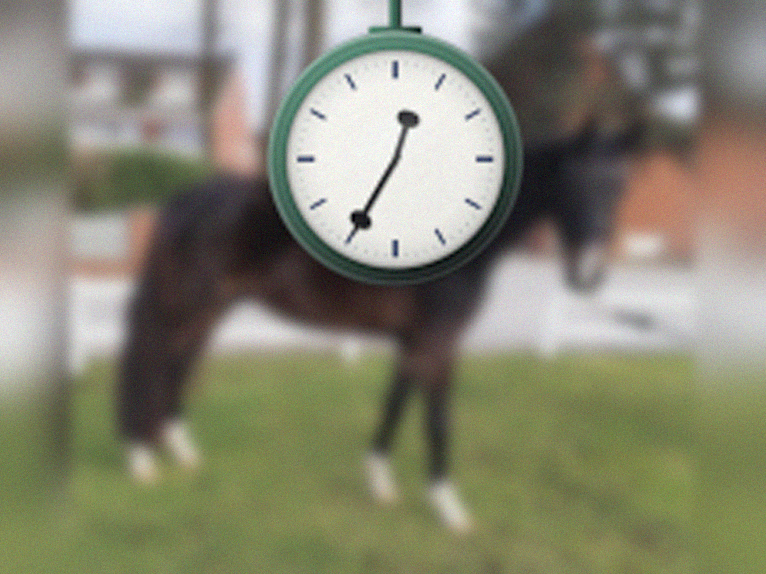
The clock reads {"hour": 12, "minute": 35}
